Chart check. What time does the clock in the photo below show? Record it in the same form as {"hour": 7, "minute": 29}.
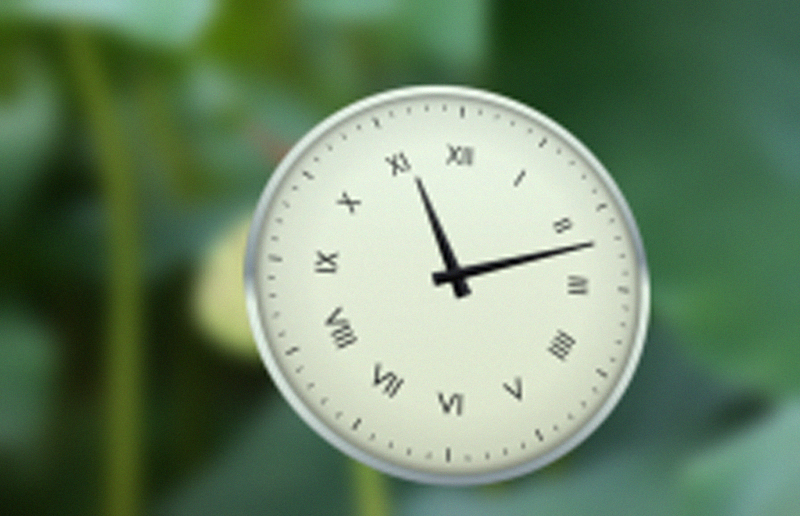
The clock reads {"hour": 11, "minute": 12}
